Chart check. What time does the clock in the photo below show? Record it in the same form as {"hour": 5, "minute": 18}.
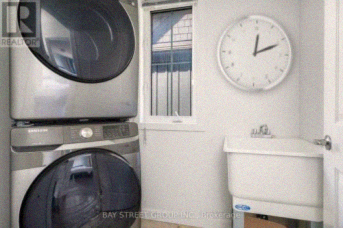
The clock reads {"hour": 12, "minute": 11}
